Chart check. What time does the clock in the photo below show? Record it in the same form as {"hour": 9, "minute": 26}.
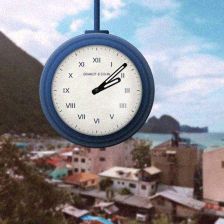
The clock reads {"hour": 2, "minute": 8}
